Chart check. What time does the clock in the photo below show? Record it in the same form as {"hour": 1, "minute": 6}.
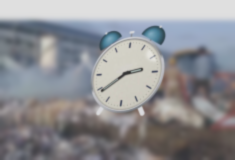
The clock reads {"hour": 2, "minute": 39}
